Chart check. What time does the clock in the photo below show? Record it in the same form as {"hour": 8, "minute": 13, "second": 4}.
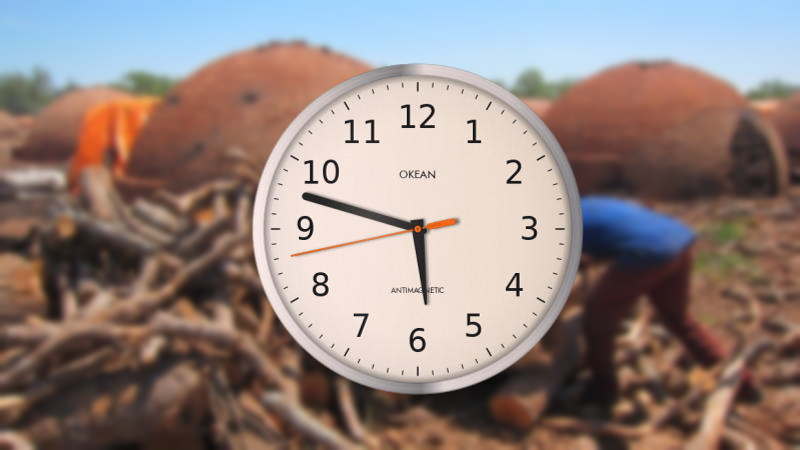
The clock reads {"hour": 5, "minute": 47, "second": 43}
